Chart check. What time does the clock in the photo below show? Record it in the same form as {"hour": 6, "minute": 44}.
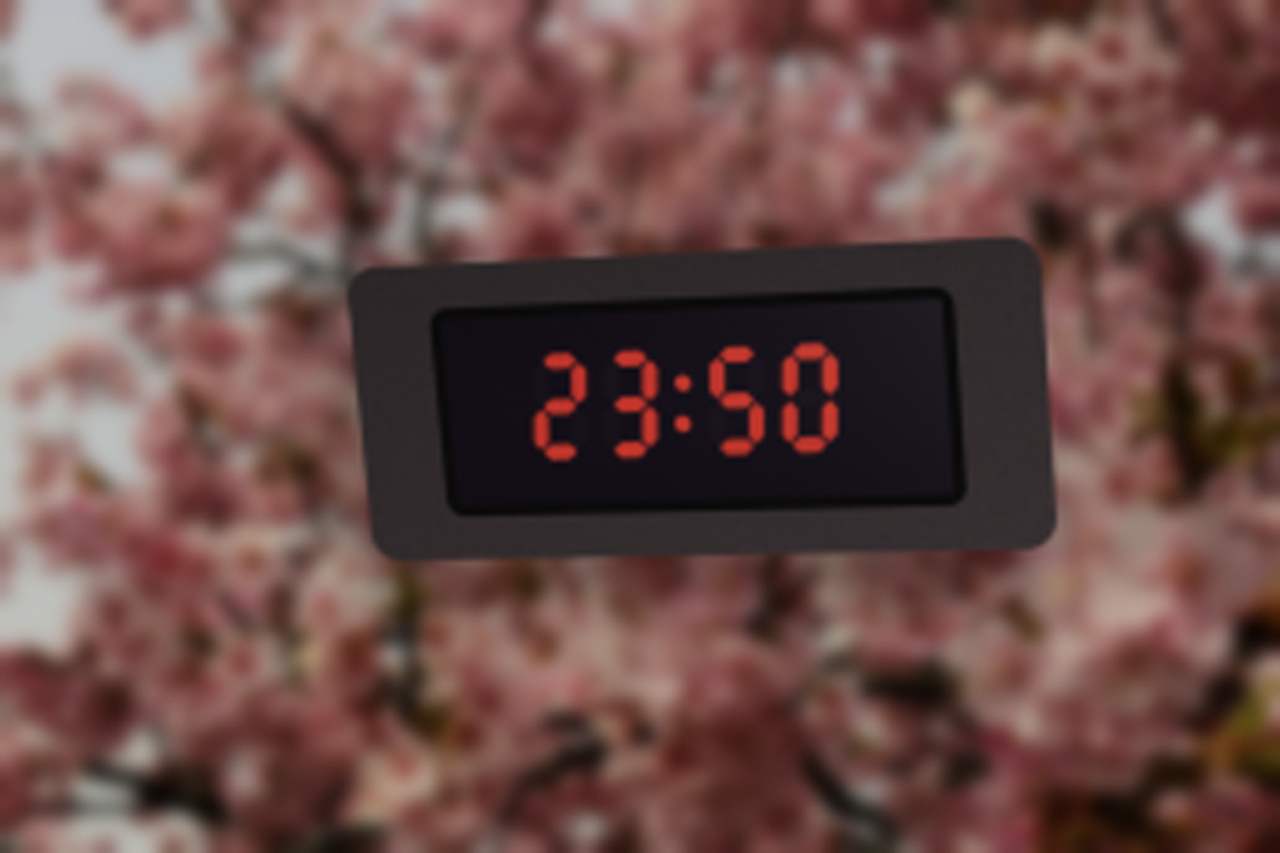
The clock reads {"hour": 23, "minute": 50}
